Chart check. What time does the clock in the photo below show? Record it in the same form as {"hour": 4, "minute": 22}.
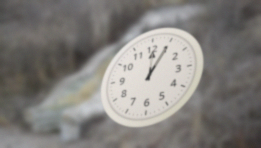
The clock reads {"hour": 12, "minute": 5}
